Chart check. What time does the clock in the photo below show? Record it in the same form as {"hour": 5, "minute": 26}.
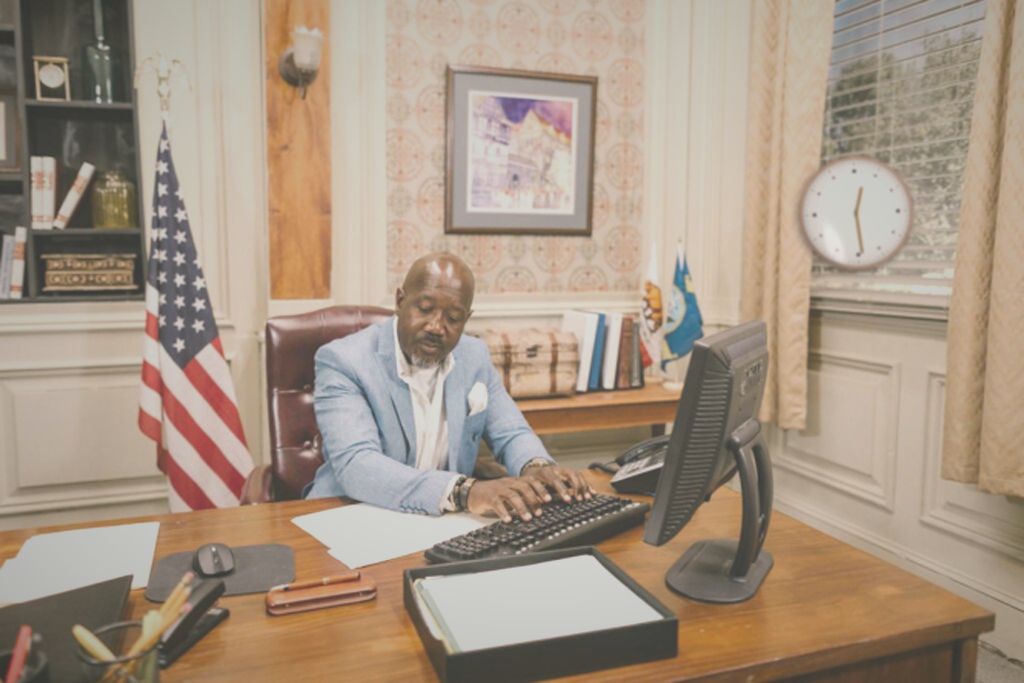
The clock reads {"hour": 12, "minute": 29}
